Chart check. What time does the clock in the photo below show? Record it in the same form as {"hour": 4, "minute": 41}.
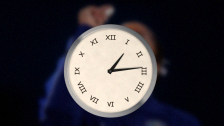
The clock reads {"hour": 1, "minute": 14}
